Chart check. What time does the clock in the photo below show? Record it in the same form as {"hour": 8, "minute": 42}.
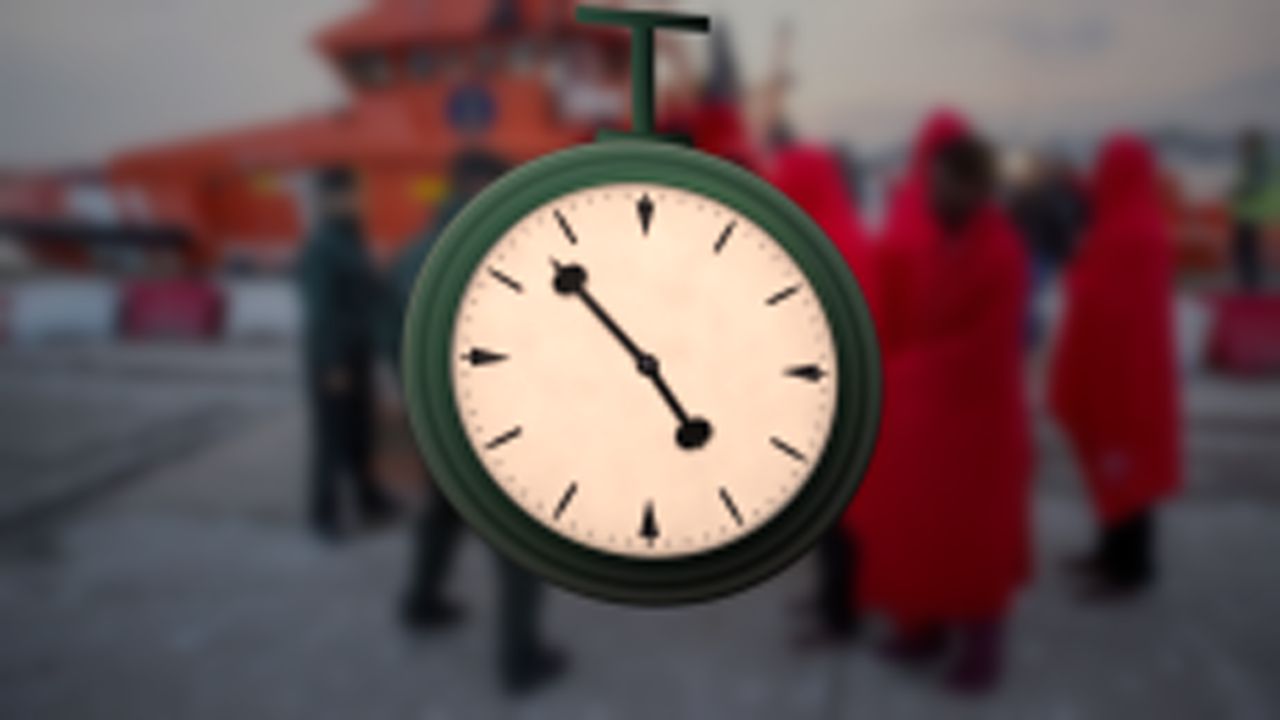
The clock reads {"hour": 4, "minute": 53}
